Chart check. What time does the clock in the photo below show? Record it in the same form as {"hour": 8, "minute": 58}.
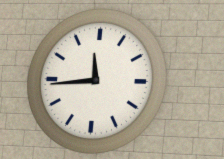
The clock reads {"hour": 11, "minute": 44}
